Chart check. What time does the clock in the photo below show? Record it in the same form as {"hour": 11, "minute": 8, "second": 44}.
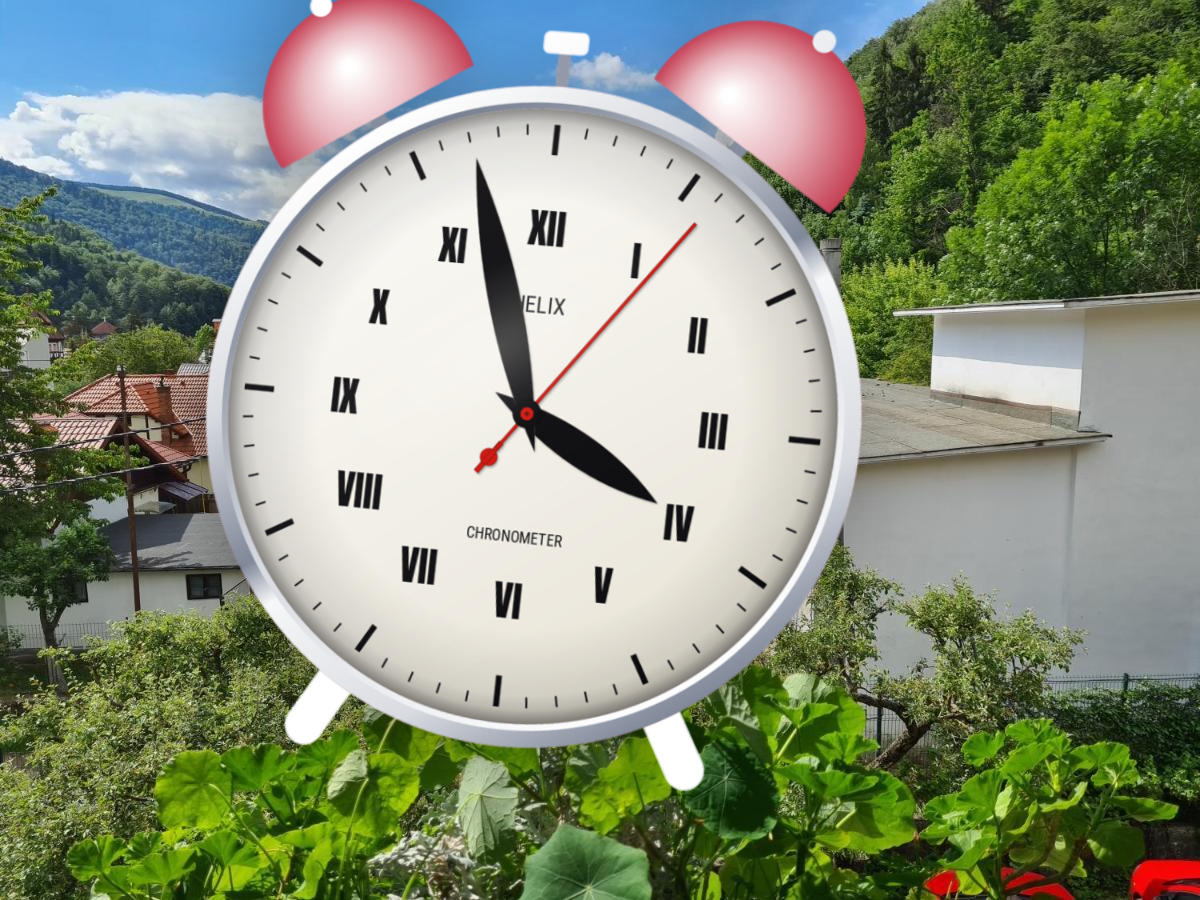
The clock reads {"hour": 3, "minute": 57, "second": 6}
